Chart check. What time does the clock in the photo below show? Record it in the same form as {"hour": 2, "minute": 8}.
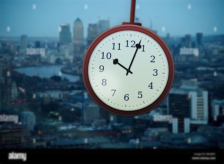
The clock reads {"hour": 10, "minute": 3}
